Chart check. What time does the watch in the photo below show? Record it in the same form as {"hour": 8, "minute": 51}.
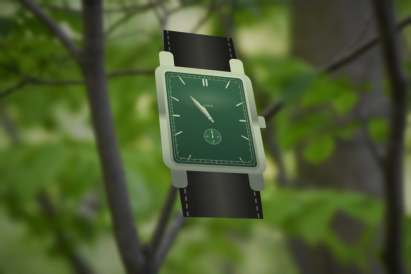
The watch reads {"hour": 10, "minute": 54}
